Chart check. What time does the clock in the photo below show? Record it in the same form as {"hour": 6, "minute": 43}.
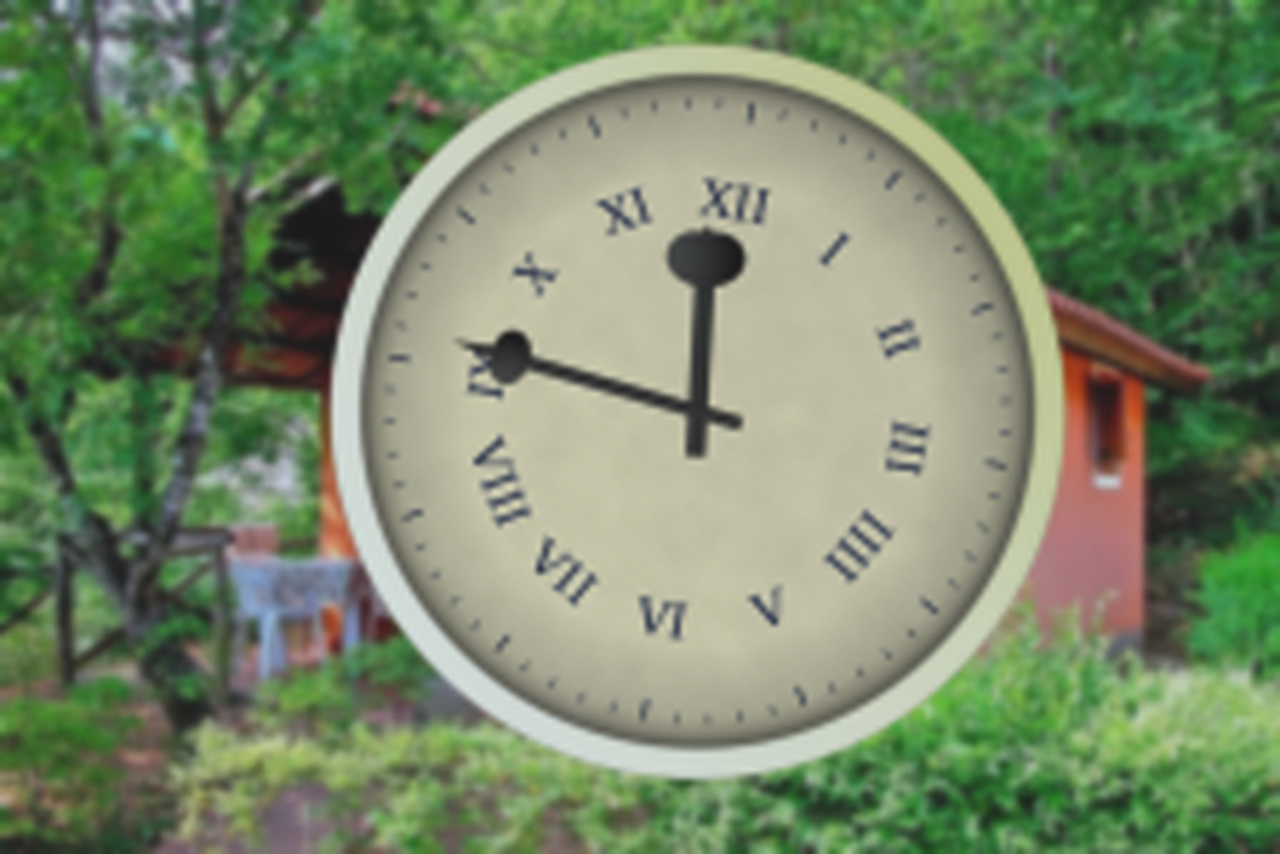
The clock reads {"hour": 11, "minute": 46}
